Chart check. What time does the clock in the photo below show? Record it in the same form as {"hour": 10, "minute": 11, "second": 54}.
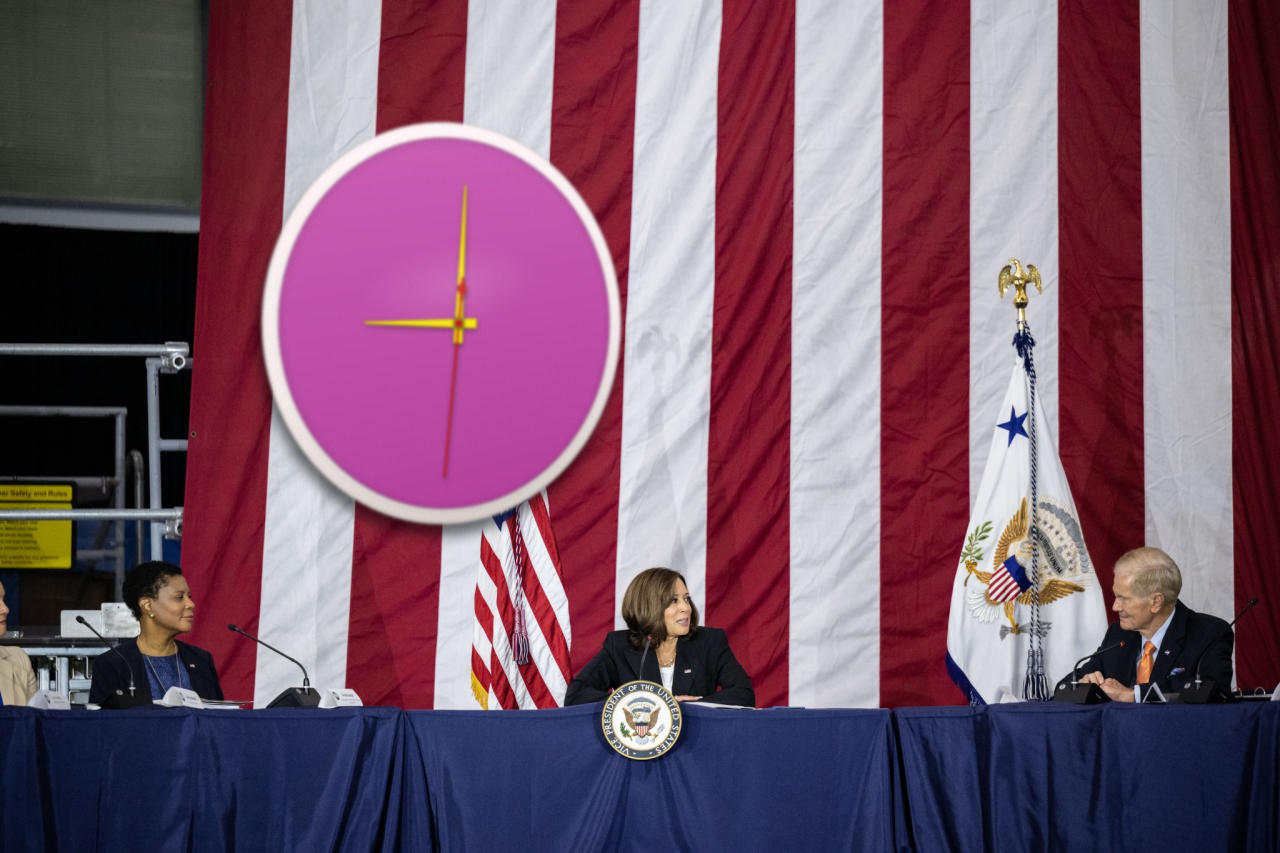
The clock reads {"hour": 9, "minute": 0, "second": 31}
